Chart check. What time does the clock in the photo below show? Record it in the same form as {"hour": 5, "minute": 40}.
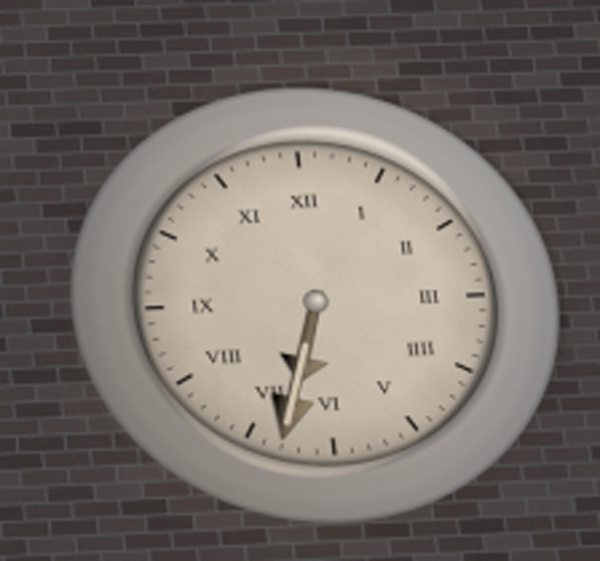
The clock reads {"hour": 6, "minute": 33}
